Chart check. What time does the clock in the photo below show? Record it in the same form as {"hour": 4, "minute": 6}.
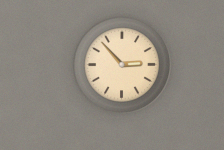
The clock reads {"hour": 2, "minute": 53}
